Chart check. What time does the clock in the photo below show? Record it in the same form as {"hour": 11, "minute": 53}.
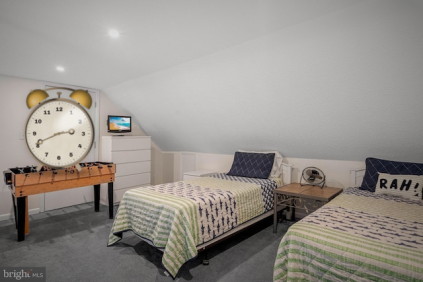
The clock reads {"hour": 2, "minute": 41}
